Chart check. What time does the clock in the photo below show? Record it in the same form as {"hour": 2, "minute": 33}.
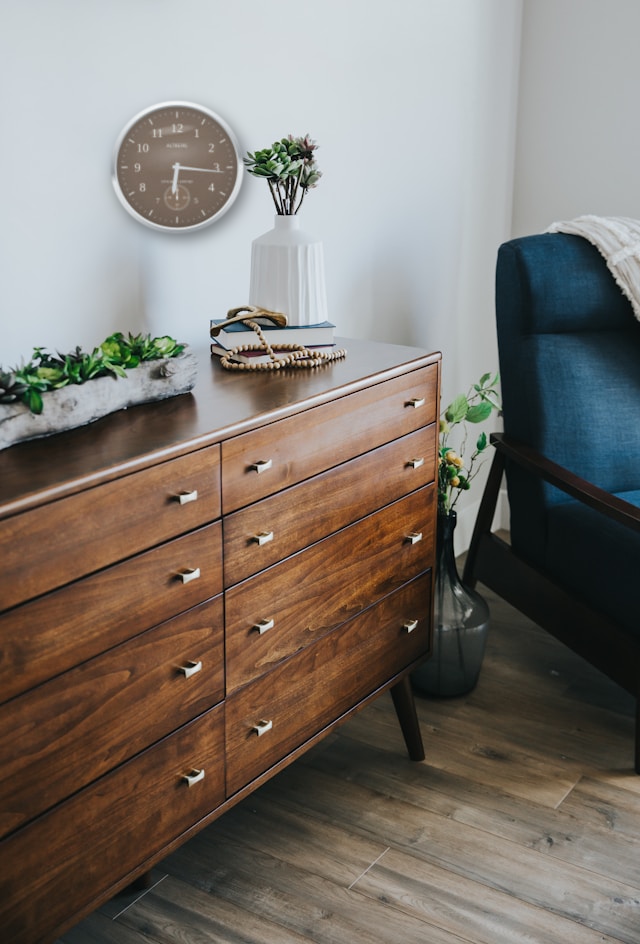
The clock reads {"hour": 6, "minute": 16}
